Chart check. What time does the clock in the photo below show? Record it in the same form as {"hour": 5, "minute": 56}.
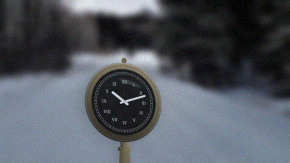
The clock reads {"hour": 10, "minute": 12}
